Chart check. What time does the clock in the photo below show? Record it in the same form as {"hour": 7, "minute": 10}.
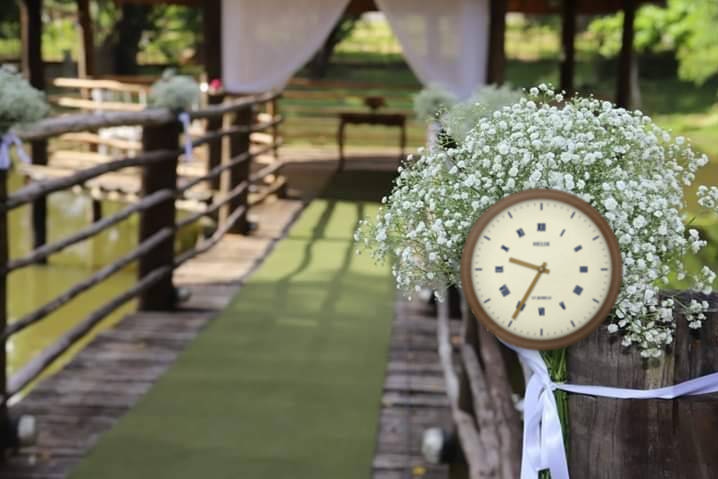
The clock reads {"hour": 9, "minute": 35}
